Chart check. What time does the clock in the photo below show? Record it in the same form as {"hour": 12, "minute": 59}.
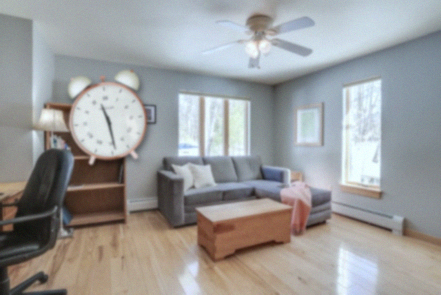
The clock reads {"hour": 11, "minute": 29}
